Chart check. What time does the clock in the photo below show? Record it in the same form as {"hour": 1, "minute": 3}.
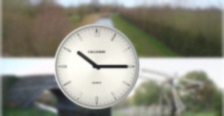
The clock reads {"hour": 10, "minute": 15}
